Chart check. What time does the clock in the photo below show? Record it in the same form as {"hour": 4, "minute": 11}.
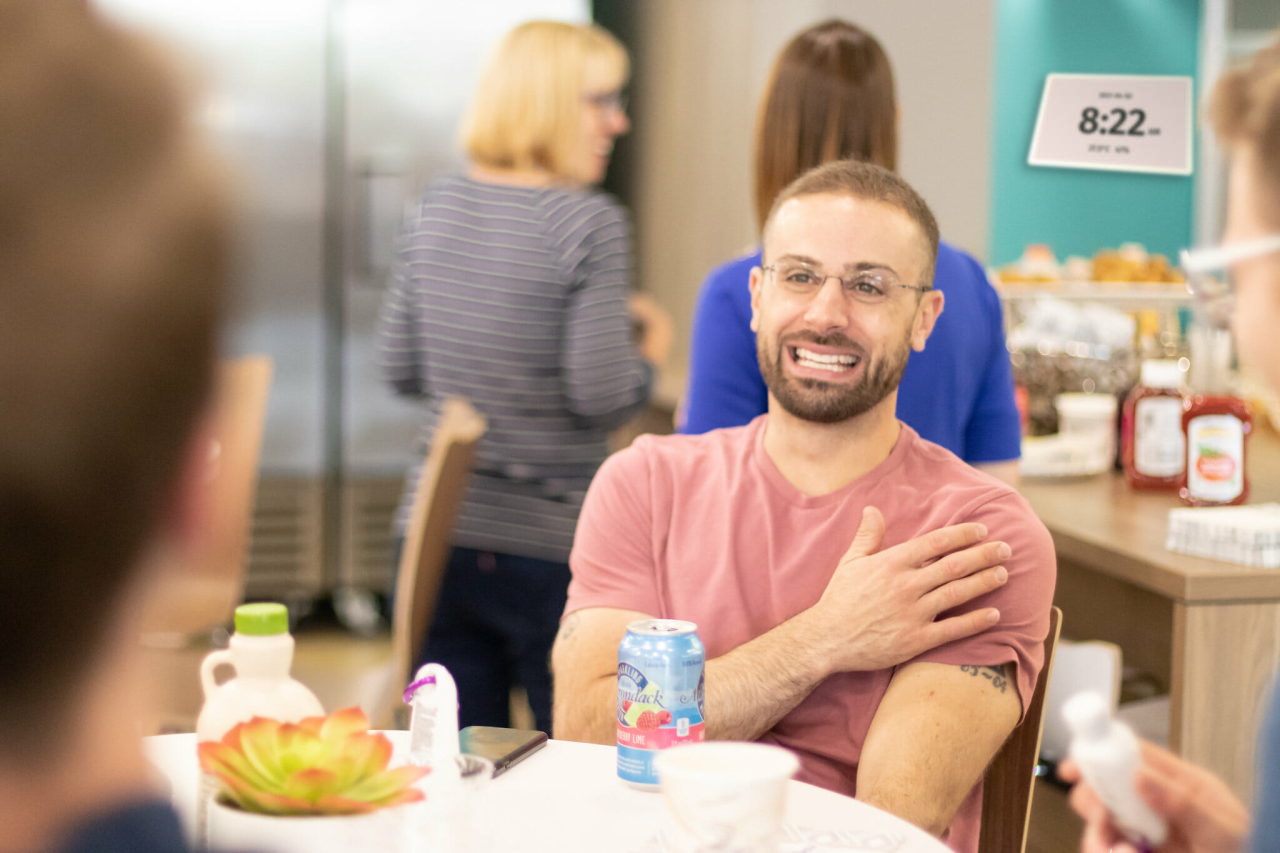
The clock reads {"hour": 8, "minute": 22}
